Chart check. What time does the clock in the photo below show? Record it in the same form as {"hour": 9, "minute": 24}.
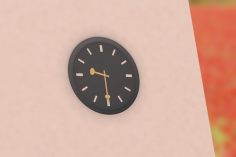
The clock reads {"hour": 9, "minute": 30}
